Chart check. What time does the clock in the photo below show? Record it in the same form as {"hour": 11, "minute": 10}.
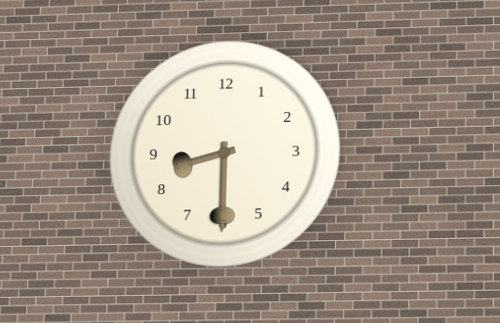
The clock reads {"hour": 8, "minute": 30}
